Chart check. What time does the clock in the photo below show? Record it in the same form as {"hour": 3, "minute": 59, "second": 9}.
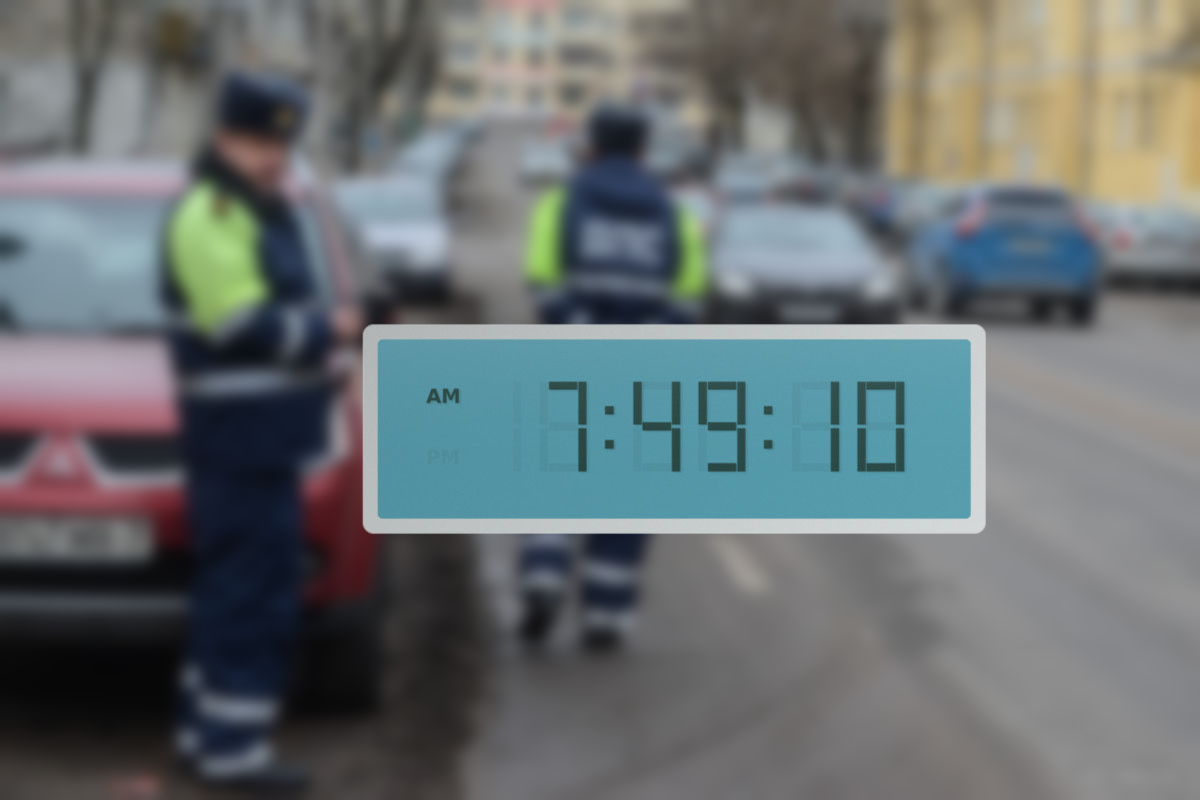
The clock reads {"hour": 7, "minute": 49, "second": 10}
